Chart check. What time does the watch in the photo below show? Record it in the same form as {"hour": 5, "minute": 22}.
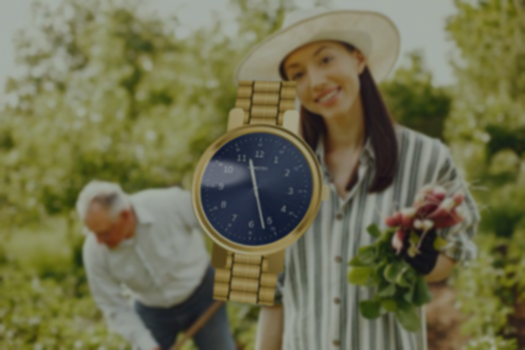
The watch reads {"hour": 11, "minute": 27}
